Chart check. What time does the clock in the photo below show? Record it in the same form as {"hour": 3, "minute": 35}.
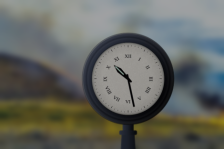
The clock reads {"hour": 10, "minute": 28}
